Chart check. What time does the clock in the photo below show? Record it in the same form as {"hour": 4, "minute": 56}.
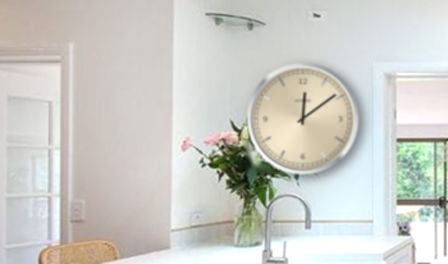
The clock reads {"hour": 12, "minute": 9}
